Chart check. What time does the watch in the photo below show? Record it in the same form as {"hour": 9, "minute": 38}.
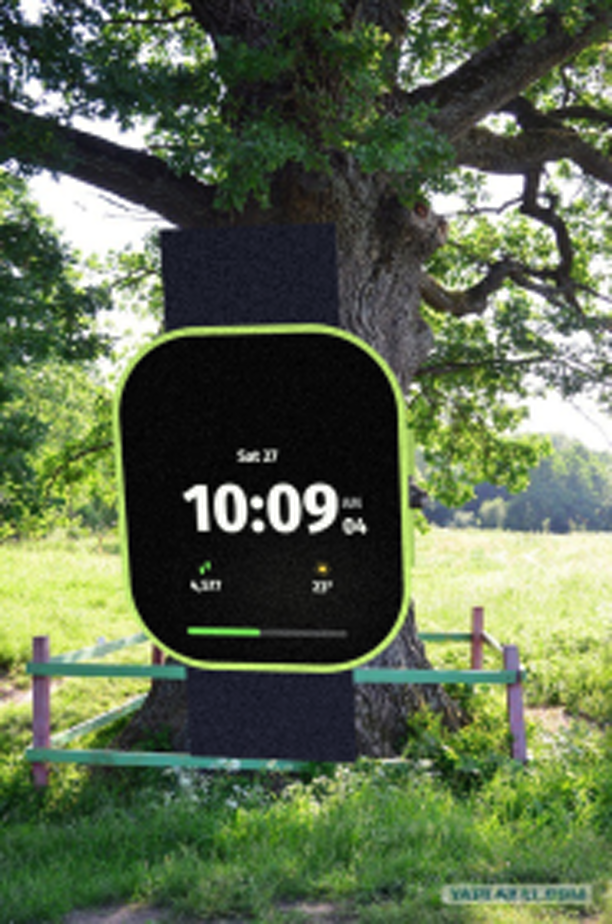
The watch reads {"hour": 10, "minute": 9}
